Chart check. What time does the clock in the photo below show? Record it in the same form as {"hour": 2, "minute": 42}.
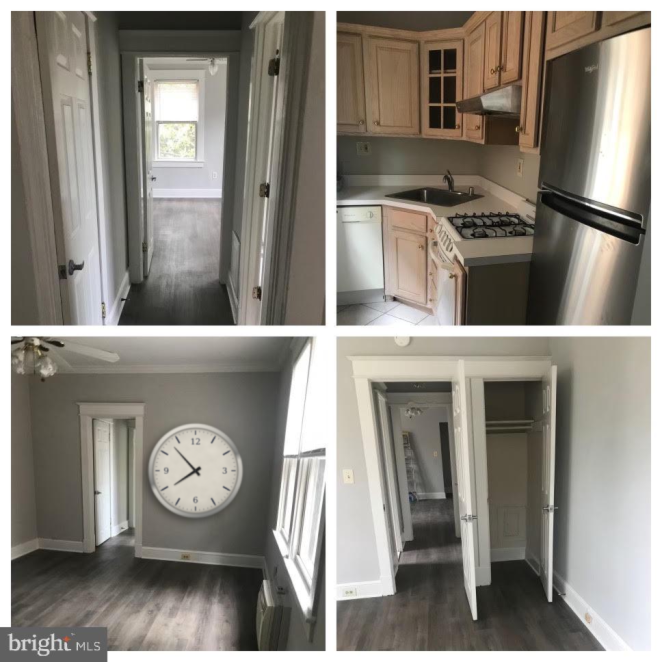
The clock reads {"hour": 7, "minute": 53}
